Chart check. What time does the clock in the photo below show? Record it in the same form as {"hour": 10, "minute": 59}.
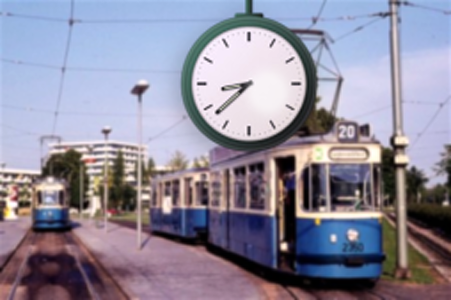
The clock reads {"hour": 8, "minute": 38}
